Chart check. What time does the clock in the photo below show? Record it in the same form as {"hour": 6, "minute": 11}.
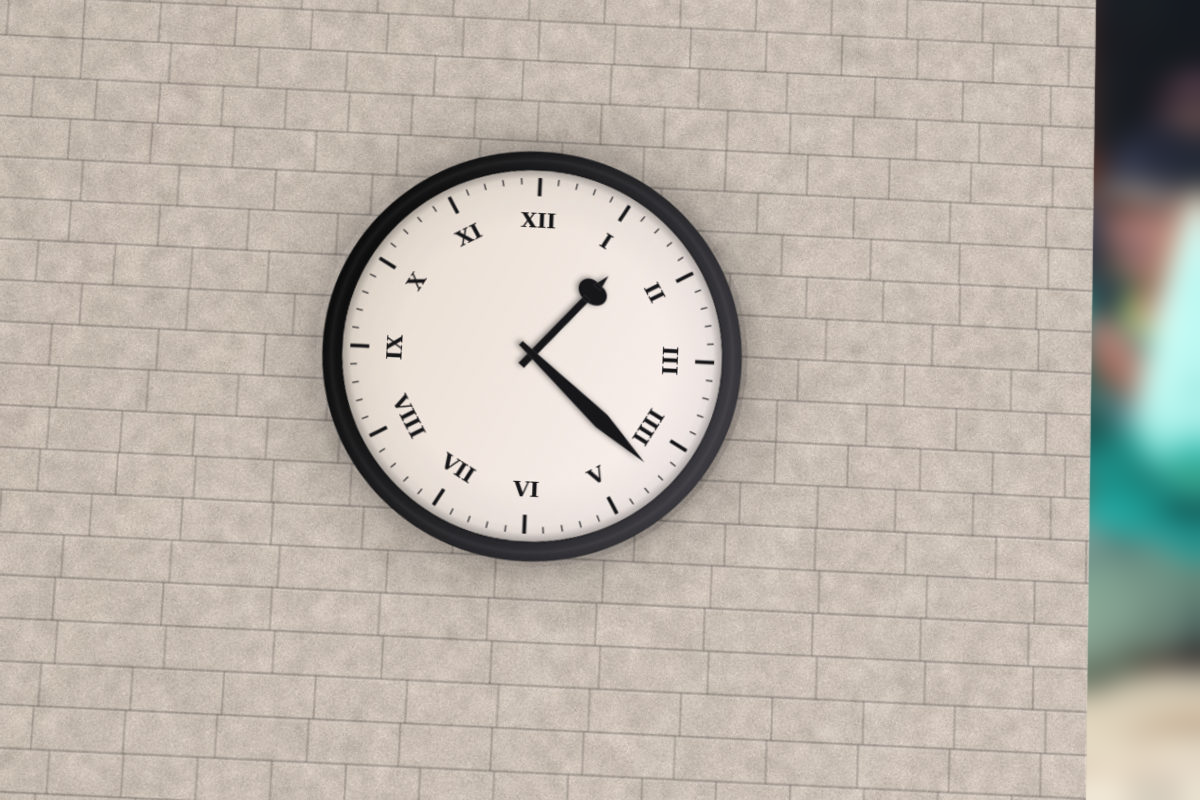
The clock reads {"hour": 1, "minute": 22}
